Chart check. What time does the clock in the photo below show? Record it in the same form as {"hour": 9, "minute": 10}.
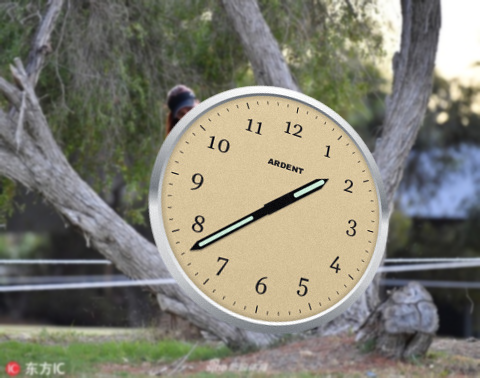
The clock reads {"hour": 1, "minute": 38}
